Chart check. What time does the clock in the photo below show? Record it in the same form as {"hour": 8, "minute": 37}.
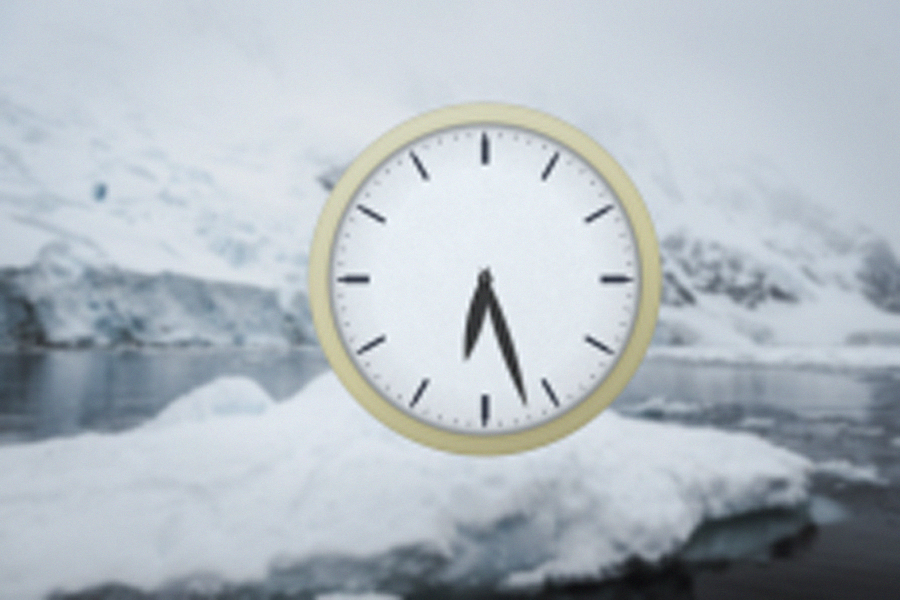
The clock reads {"hour": 6, "minute": 27}
